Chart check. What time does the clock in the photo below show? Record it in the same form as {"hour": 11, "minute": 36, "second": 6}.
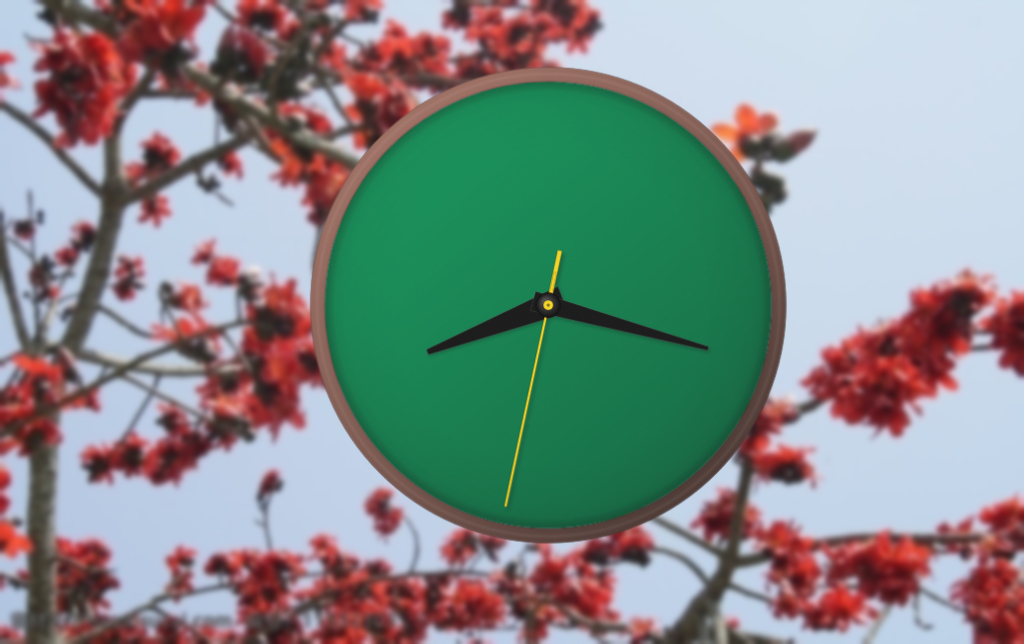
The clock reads {"hour": 8, "minute": 17, "second": 32}
